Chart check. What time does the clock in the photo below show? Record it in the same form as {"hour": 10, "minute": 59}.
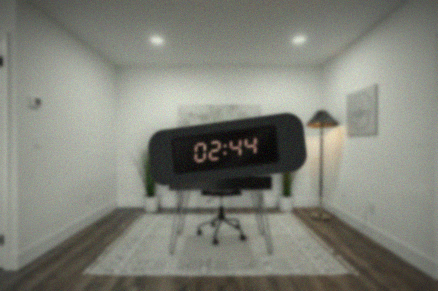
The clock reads {"hour": 2, "minute": 44}
